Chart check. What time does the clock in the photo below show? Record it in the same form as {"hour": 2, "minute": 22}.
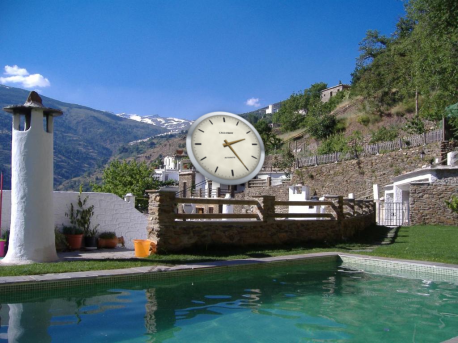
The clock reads {"hour": 2, "minute": 25}
